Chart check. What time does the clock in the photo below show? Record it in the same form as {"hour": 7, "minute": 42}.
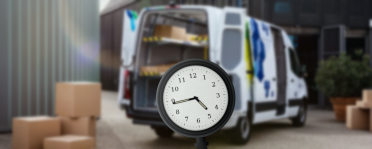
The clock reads {"hour": 4, "minute": 44}
